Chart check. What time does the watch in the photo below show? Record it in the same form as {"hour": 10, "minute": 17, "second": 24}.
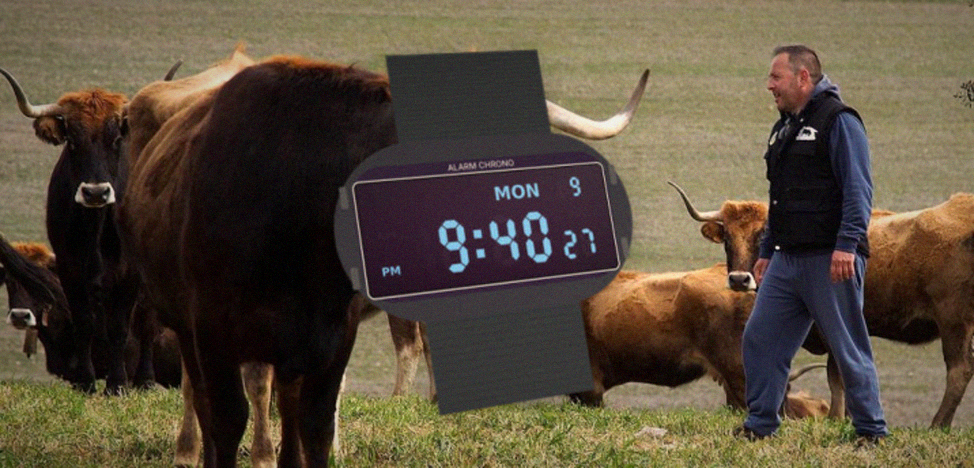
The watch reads {"hour": 9, "minute": 40, "second": 27}
